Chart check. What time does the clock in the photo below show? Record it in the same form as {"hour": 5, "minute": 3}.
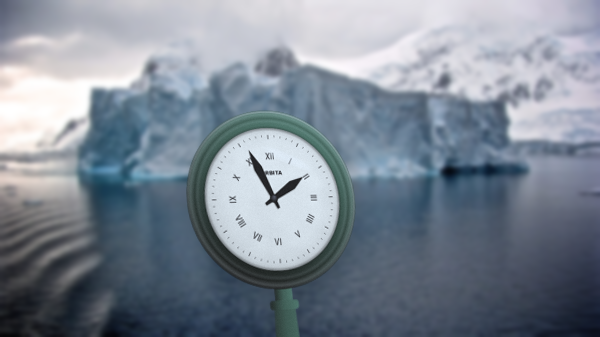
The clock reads {"hour": 1, "minute": 56}
